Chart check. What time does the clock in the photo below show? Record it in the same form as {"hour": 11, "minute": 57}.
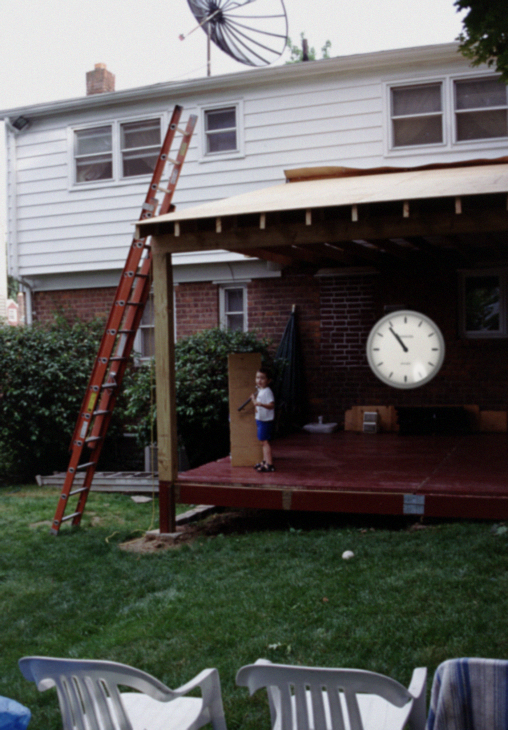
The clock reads {"hour": 10, "minute": 54}
